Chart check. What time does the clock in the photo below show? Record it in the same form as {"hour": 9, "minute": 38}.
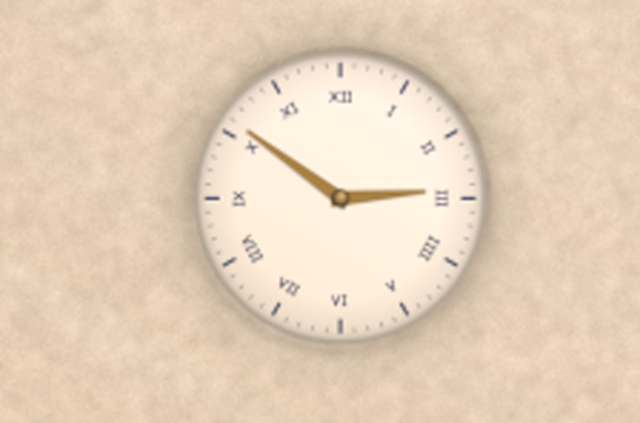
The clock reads {"hour": 2, "minute": 51}
